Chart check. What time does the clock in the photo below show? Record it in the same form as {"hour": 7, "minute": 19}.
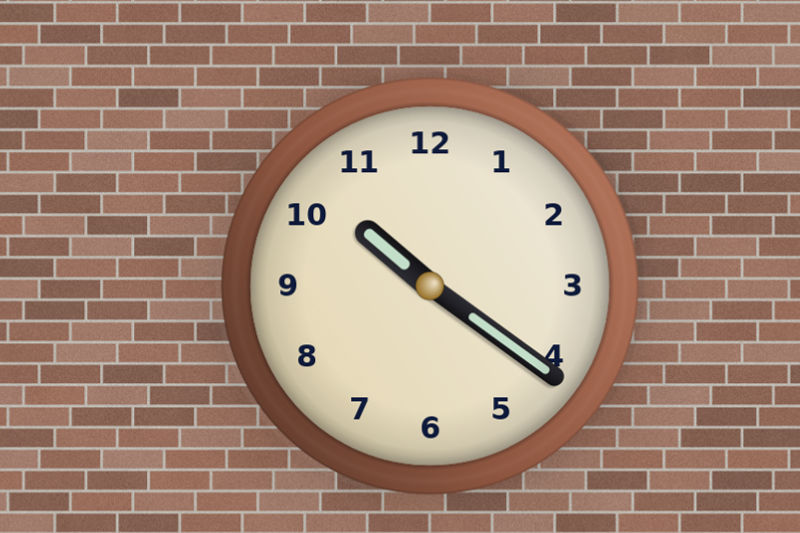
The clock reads {"hour": 10, "minute": 21}
